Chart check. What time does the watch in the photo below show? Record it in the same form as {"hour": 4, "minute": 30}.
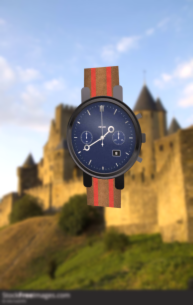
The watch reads {"hour": 1, "minute": 40}
